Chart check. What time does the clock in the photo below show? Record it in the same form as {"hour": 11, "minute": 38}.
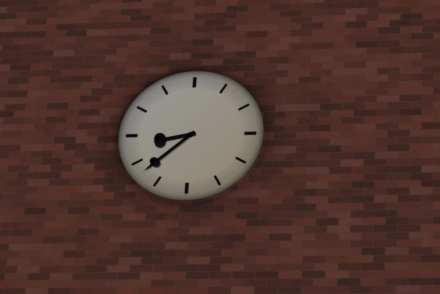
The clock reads {"hour": 8, "minute": 38}
